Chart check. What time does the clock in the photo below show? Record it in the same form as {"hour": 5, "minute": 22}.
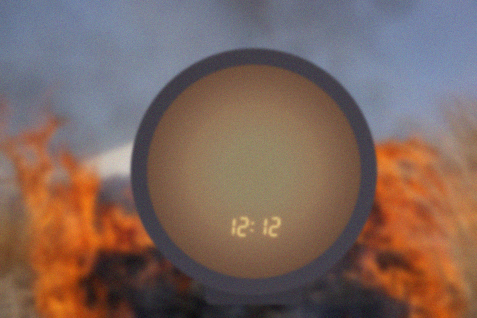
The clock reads {"hour": 12, "minute": 12}
